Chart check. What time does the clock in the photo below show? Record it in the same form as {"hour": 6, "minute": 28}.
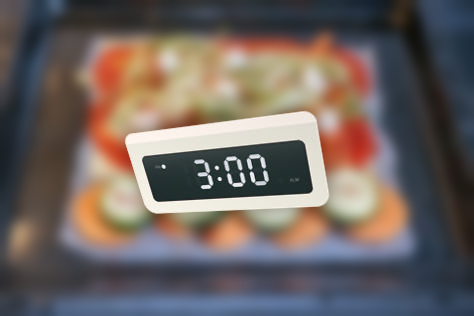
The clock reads {"hour": 3, "minute": 0}
